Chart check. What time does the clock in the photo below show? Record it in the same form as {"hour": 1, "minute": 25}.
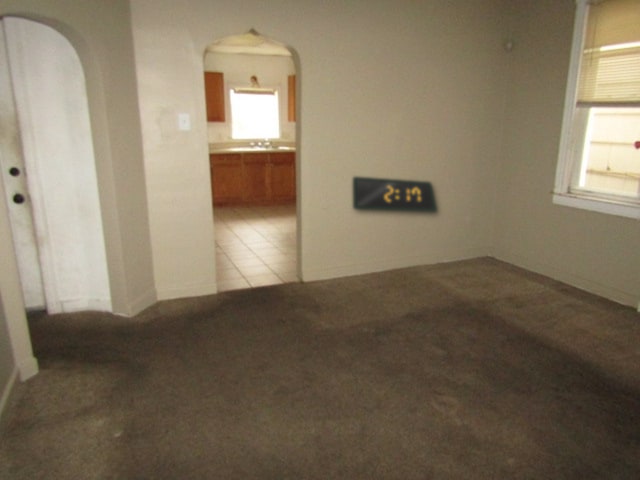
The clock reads {"hour": 2, "minute": 17}
